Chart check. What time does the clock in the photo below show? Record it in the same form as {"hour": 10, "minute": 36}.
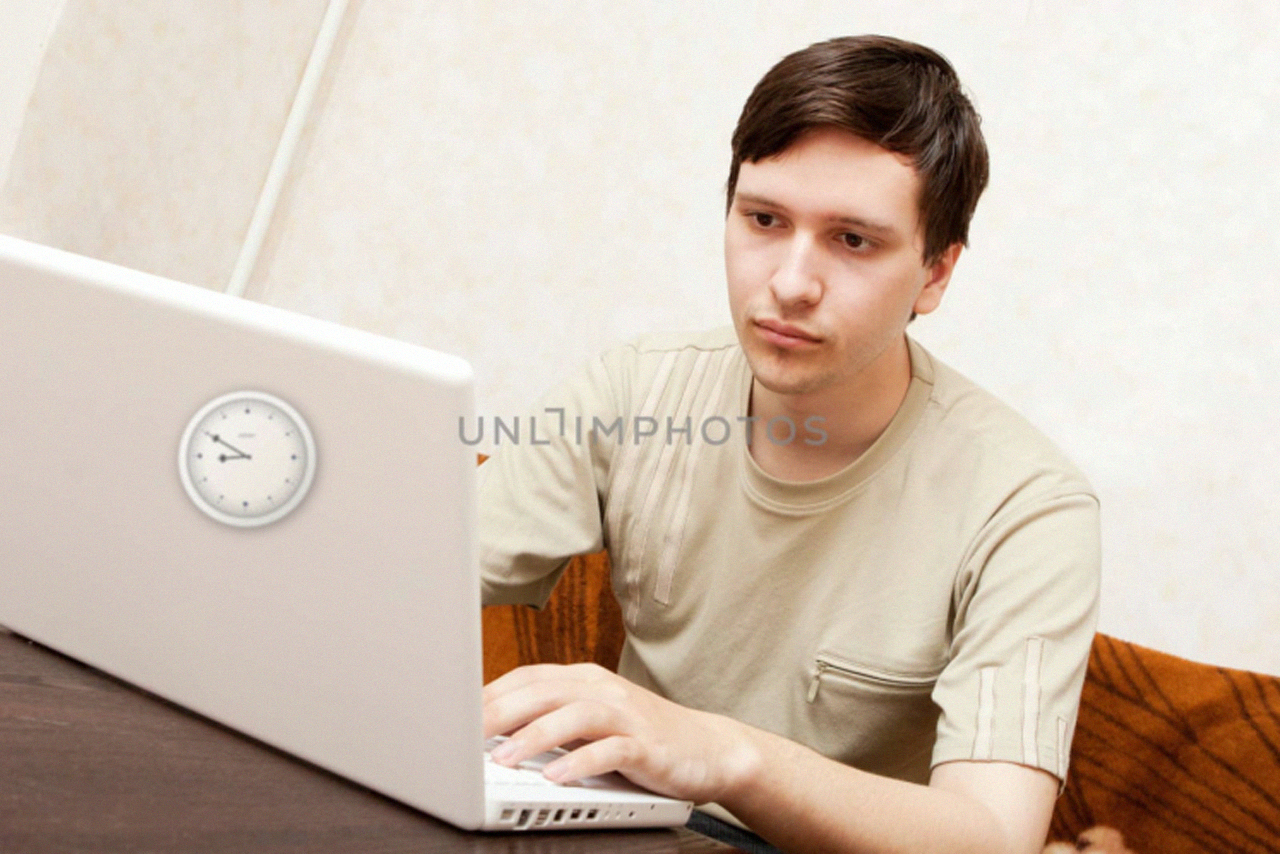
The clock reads {"hour": 8, "minute": 50}
